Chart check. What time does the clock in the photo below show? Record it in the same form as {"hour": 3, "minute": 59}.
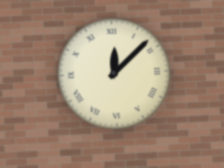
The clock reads {"hour": 12, "minute": 8}
